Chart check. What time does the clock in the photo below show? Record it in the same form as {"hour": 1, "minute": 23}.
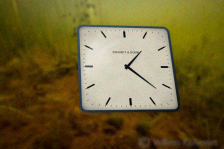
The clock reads {"hour": 1, "minute": 22}
